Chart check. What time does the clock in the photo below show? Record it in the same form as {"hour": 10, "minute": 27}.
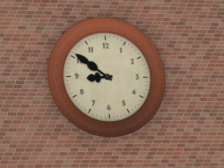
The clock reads {"hour": 8, "minute": 51}
